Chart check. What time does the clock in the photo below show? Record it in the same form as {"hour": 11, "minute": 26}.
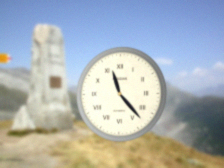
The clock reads {"hour": 11, "minute": 23}
